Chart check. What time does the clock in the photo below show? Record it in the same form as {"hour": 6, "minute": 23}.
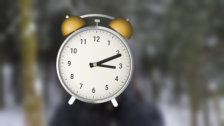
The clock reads {"hour": 3, "minute": 11}
